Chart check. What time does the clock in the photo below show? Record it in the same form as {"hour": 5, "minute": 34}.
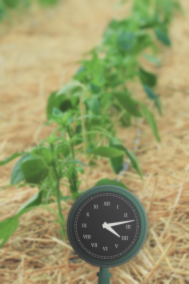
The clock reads {"hour": 4, "minute": 13}
